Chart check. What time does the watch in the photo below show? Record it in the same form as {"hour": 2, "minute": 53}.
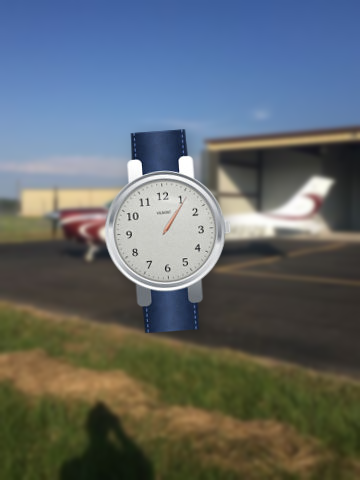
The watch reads {"hour": 1, "minute": 6}
